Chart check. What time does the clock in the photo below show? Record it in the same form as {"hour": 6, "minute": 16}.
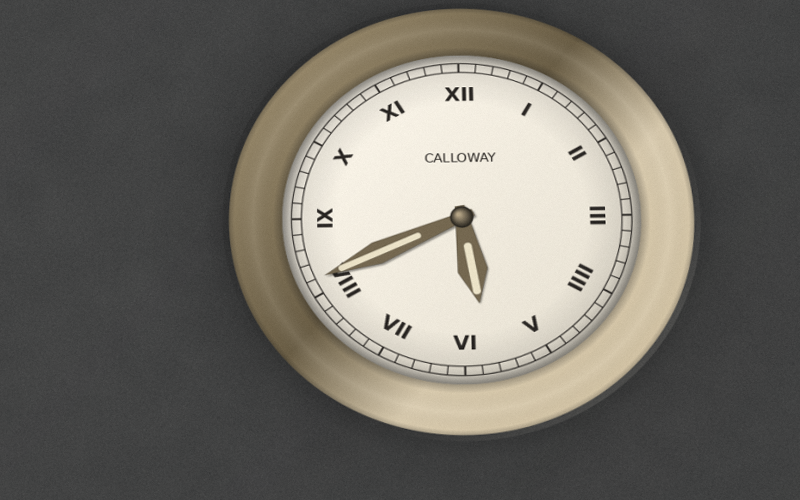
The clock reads {"hour": 5, "minute": 41}
